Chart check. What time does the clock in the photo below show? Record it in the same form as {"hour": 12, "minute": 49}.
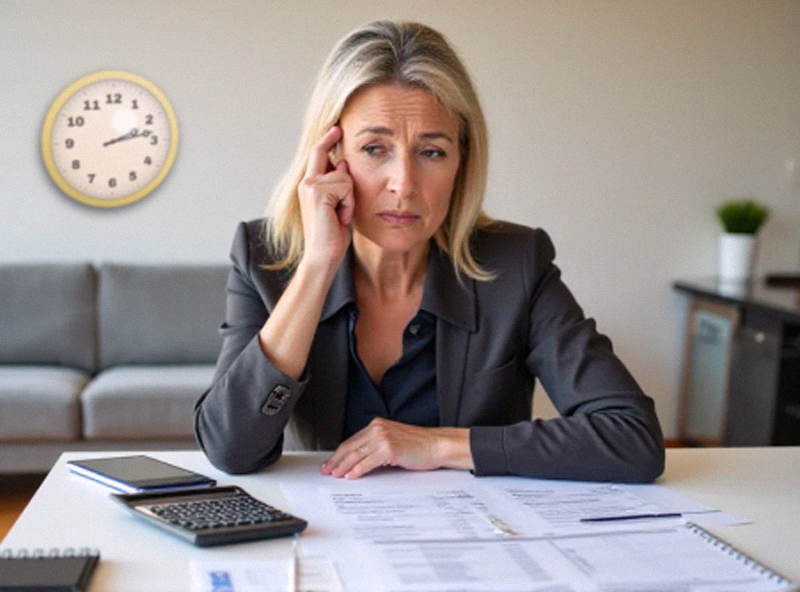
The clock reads {"hour": 2, "minute": 13}
